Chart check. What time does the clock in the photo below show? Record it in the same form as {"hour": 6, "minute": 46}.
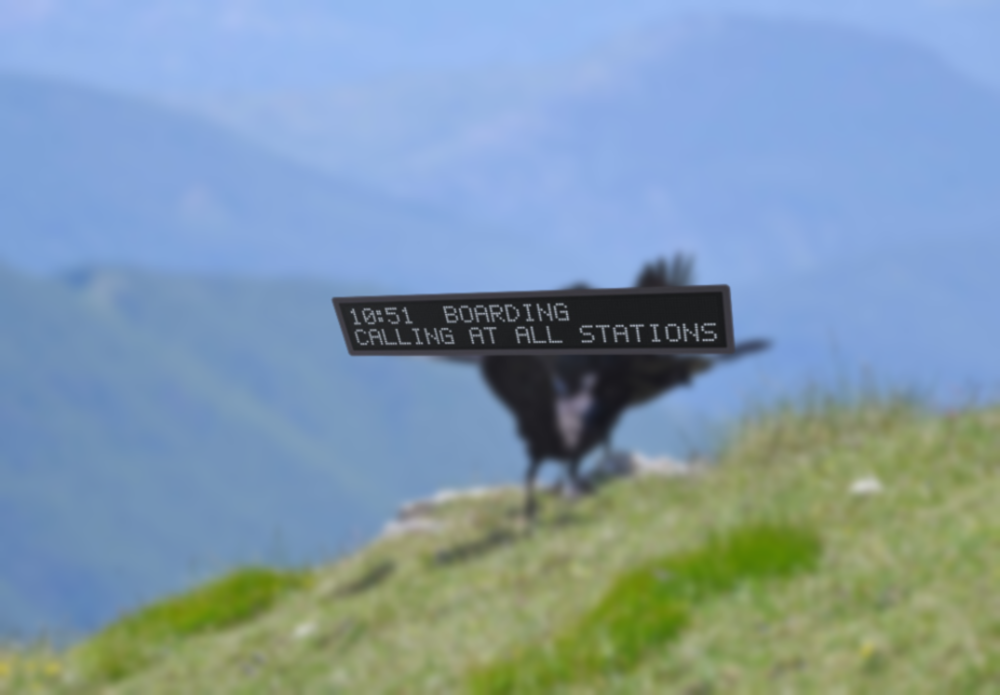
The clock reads {"hour": 10, "minute": 51}
